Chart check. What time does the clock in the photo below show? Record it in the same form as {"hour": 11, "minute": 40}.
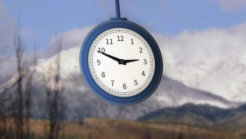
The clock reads {"hour": 2, "minute": 49}
